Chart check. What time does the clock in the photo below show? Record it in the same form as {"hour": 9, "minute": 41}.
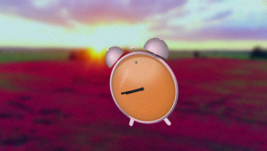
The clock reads {"hour": 8, "minute": 44}
